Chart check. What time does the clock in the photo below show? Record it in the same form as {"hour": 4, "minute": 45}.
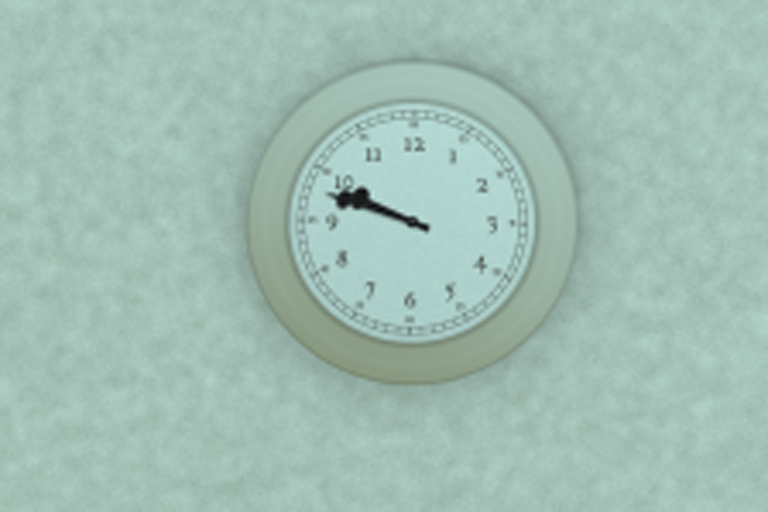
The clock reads {"hour": 9, "minute": 48}
